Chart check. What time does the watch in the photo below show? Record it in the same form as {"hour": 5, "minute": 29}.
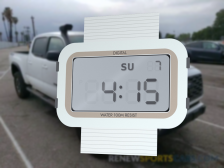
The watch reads {"hour": 4, "minute": 15}
